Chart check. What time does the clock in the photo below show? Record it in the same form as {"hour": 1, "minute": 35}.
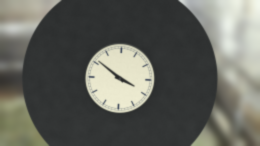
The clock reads {"hour": 3, "minute": 51}
